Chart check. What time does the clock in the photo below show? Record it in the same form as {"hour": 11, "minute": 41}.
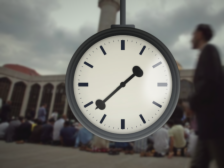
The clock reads {"hour": 1, "minute": 38}
